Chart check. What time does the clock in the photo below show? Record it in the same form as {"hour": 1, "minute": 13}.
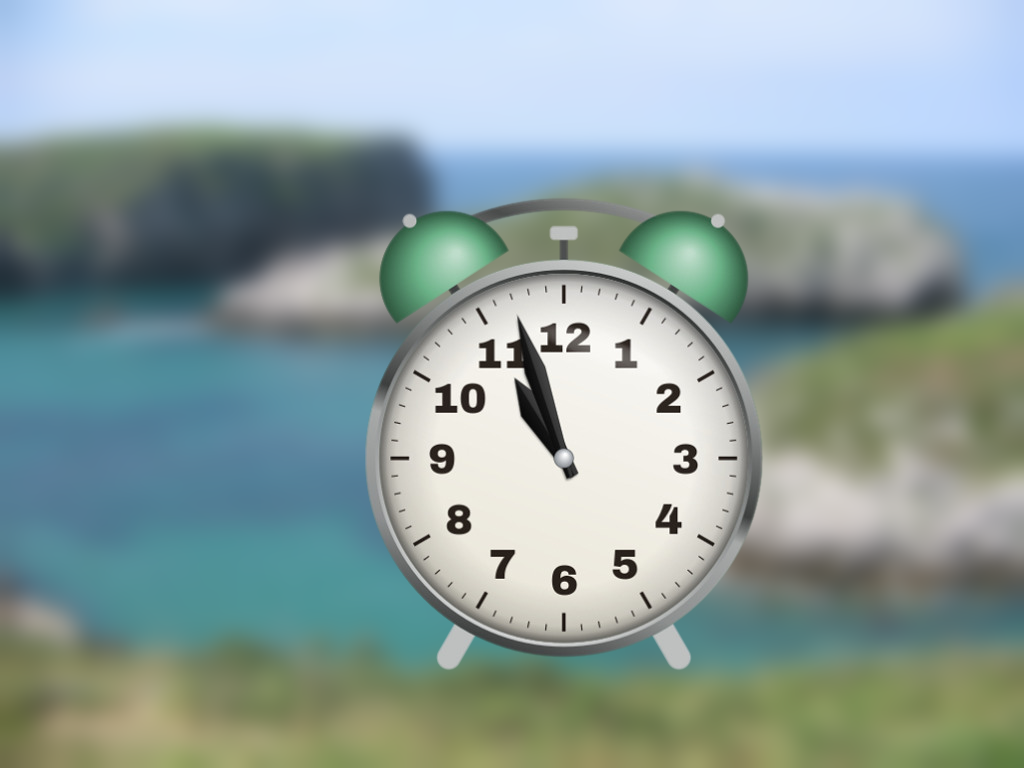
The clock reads {"hour": 10, "minute": 57}
